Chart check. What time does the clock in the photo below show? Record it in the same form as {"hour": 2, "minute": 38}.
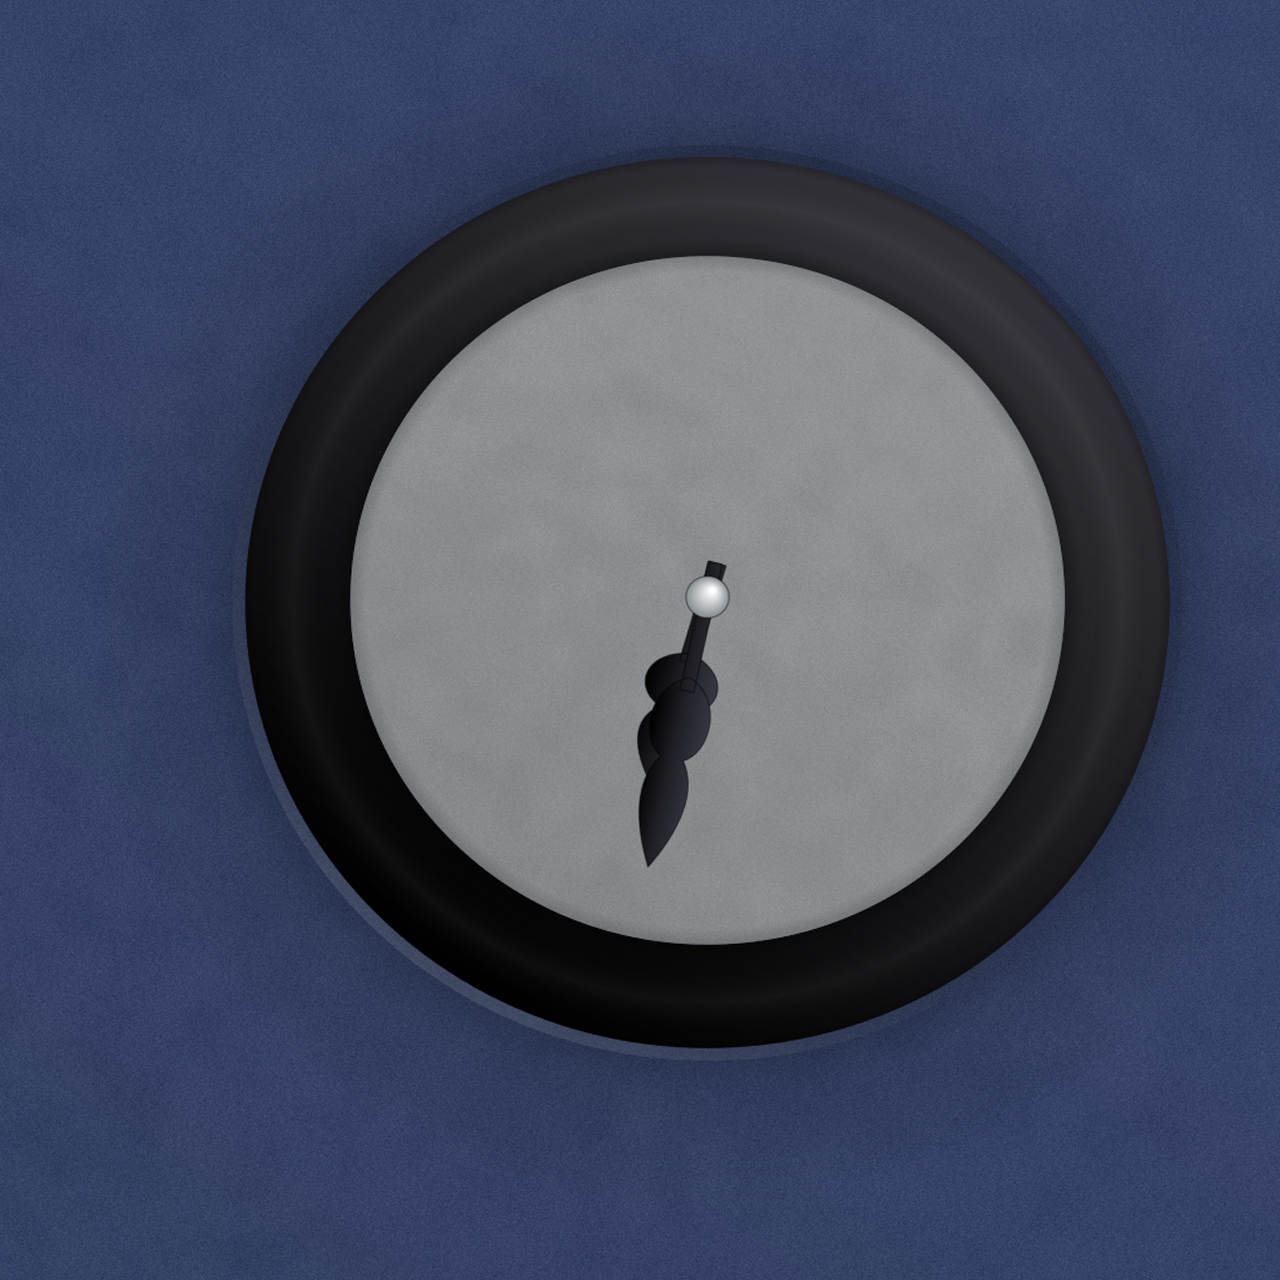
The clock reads {"hour": 6, "minute": 32}
